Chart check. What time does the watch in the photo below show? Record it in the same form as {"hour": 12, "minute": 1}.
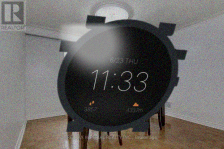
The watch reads {"hour": 11, "minute": 33}
